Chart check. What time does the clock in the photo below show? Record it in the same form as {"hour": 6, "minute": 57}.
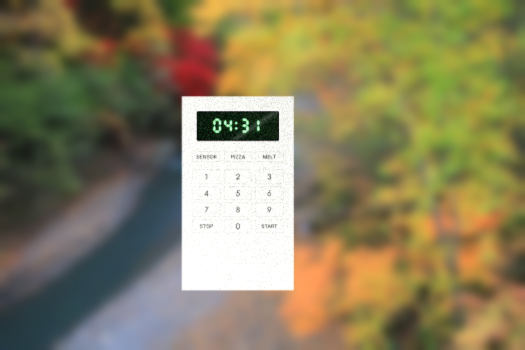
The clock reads {"hour": 4, "minute": 31}
